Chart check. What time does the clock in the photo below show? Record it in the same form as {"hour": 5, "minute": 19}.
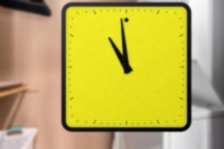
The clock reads {"hour": 10, "minute": 59}
